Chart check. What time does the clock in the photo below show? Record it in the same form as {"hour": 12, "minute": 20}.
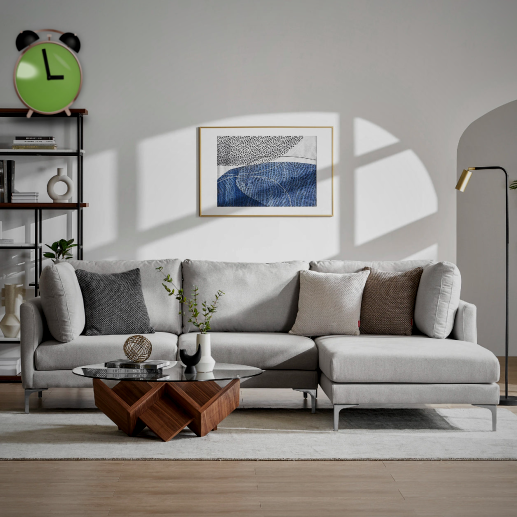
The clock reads {"hour": 2, "minute": 58}
